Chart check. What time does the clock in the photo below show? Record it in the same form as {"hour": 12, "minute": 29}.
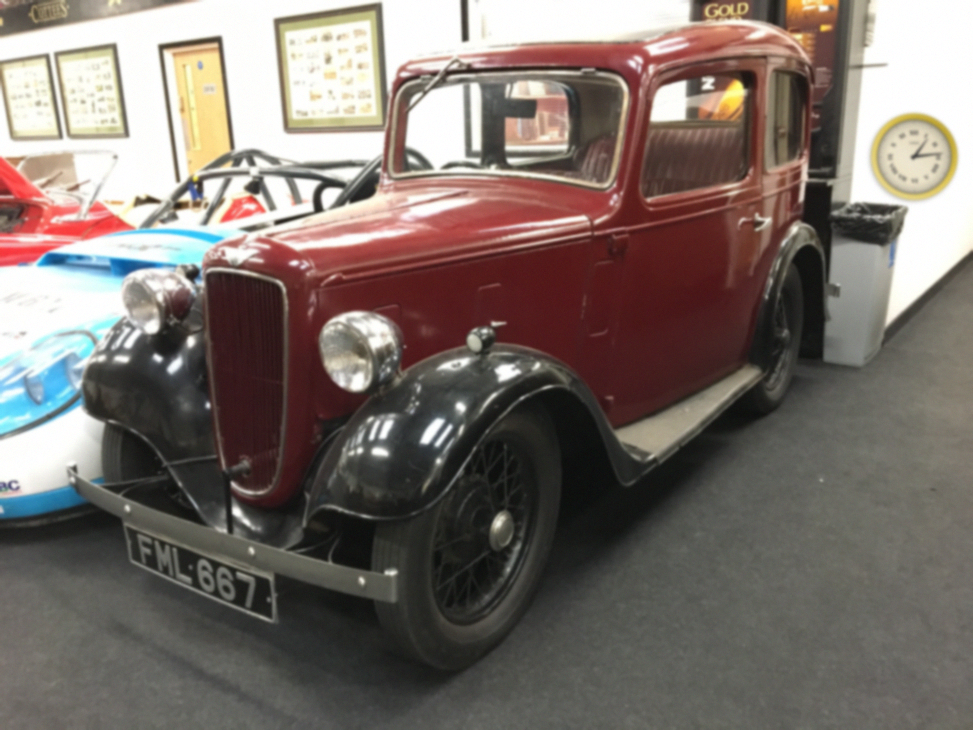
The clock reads {"hour": 1, "minute": 14}
